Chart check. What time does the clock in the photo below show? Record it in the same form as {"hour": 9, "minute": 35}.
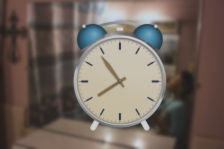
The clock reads {"hour": 7, "minute": 54}
